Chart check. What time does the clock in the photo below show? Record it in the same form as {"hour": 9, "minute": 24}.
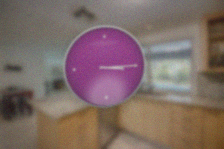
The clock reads {"hour": 3, "minute": 15}
